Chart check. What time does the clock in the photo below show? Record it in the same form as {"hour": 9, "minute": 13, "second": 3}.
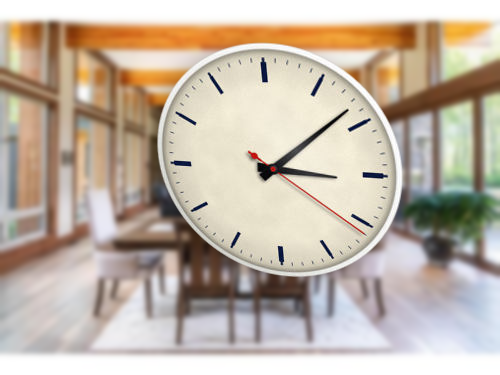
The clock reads {"hour": 3, "minute": 8, "second": 21}
